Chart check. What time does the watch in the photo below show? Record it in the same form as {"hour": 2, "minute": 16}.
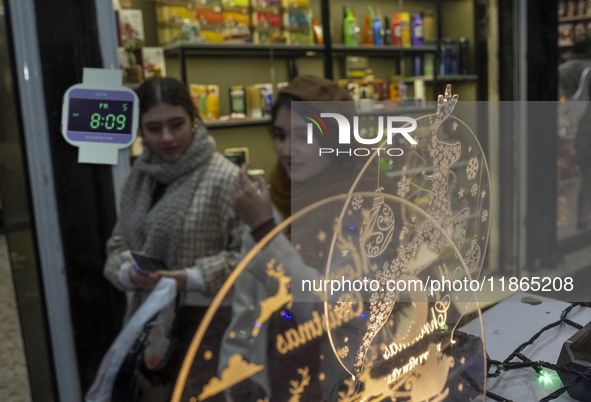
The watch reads {"hour": 8, "minute": 9}
